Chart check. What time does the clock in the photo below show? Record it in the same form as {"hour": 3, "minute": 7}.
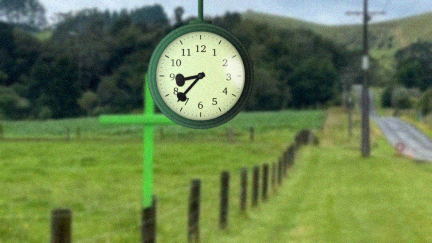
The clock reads {"hour": 8, "minute": 37}
